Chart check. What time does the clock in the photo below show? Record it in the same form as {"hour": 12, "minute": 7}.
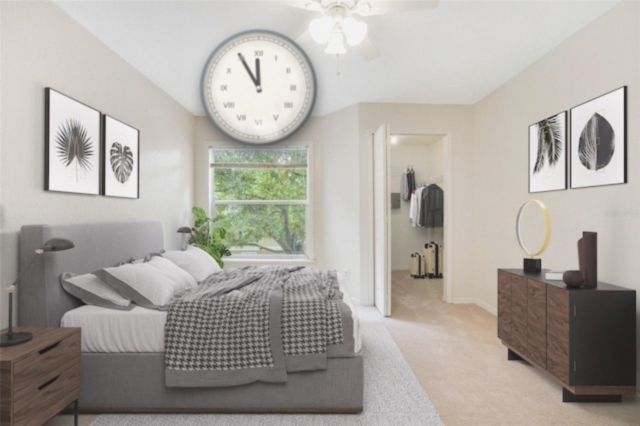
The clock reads {"hour": 11, "minute": 55}
